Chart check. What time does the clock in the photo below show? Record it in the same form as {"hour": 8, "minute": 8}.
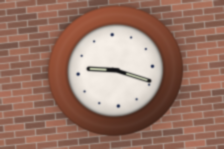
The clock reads {"hour": 9, "minute": 19}
